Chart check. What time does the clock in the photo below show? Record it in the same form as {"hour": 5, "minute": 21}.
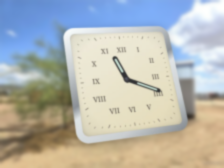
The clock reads {"hour": 11, "minute": 19}
